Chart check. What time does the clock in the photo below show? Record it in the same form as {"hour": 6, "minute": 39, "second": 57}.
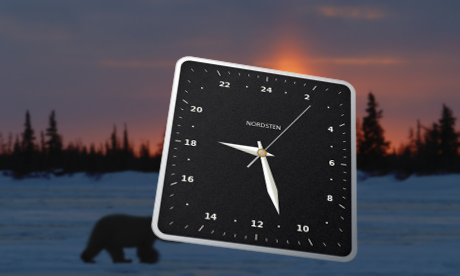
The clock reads {"hour": 18, "minute": 27, "second": 6}
